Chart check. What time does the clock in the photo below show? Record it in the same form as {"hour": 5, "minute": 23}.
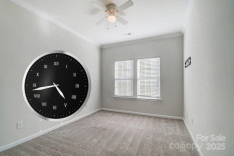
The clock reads {"hour": 4, "minute": 43}
